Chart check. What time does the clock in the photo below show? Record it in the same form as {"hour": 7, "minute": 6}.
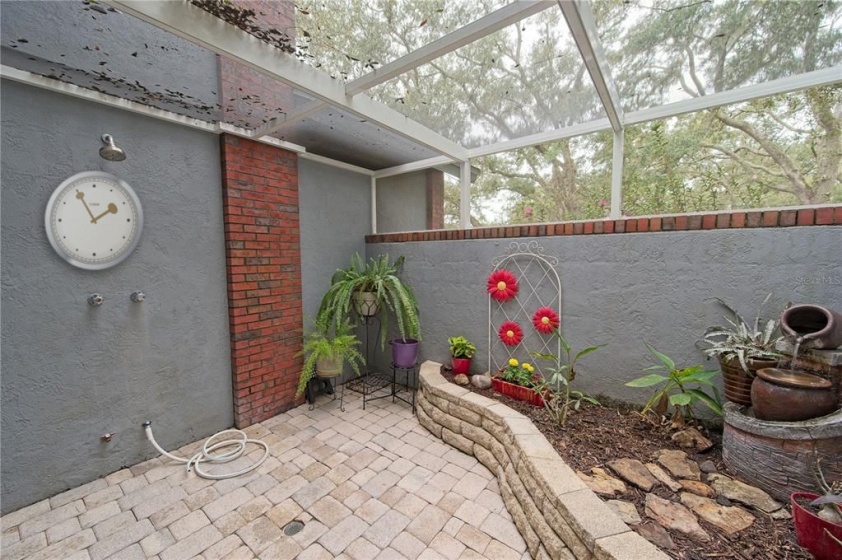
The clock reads {"hour": 1, "minute": 55}
